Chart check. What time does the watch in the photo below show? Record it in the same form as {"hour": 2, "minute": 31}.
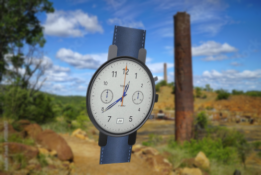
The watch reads {"hour": 12, "minute": 39}
